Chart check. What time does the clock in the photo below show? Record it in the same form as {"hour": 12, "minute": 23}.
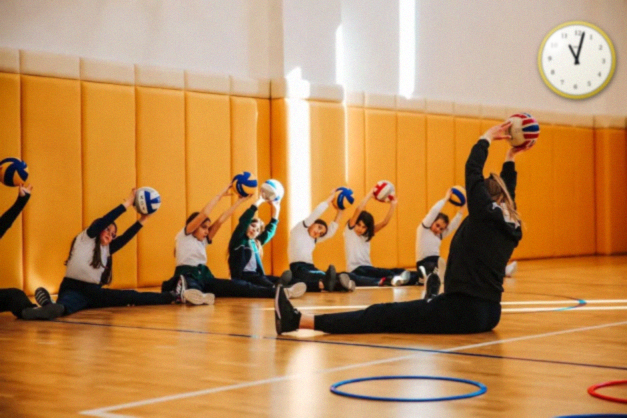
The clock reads {"hour": 11, "minute": 2}
